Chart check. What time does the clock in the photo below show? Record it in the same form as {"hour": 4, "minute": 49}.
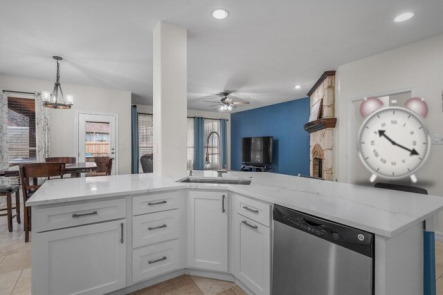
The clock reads {"hour": 10, "minute": 19}
